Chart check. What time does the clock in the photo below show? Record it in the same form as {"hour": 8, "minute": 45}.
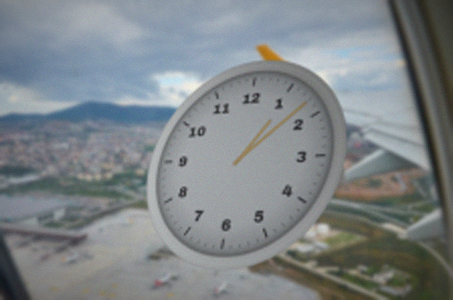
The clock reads {"hour": 1, "minute": 8}
